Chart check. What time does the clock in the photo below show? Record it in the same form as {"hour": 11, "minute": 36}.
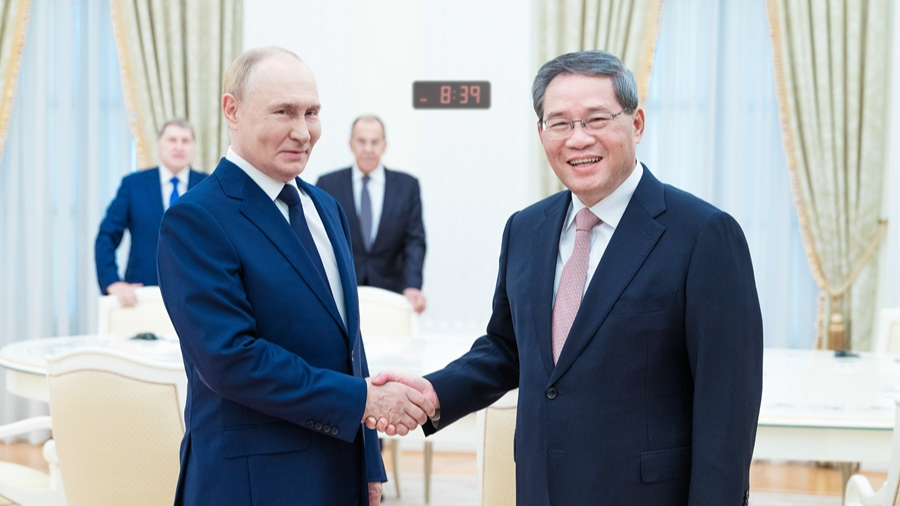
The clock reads {"hour": 8, "minute": 39}
